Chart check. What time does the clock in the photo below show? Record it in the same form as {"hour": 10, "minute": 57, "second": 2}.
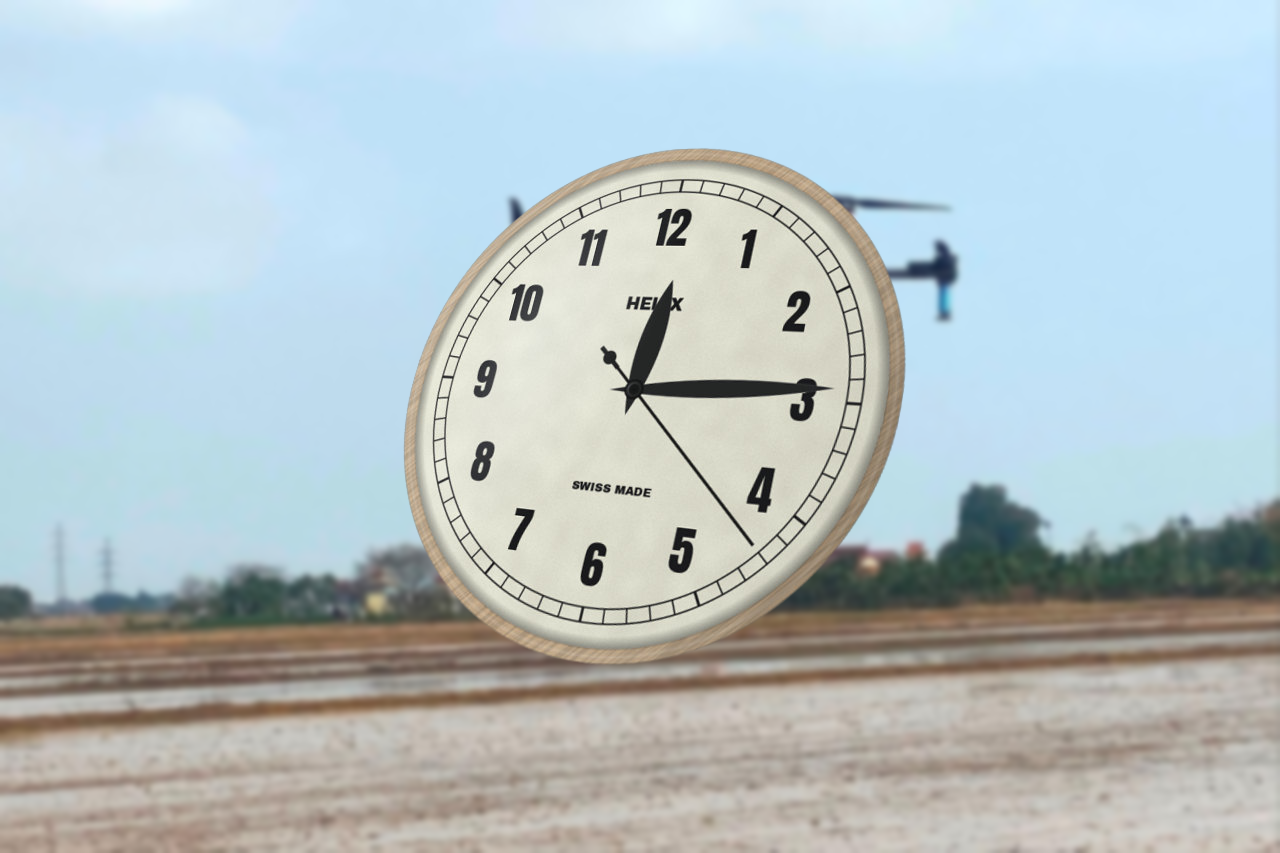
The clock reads {"hour": 12, "minute": 14, "second": 22}
